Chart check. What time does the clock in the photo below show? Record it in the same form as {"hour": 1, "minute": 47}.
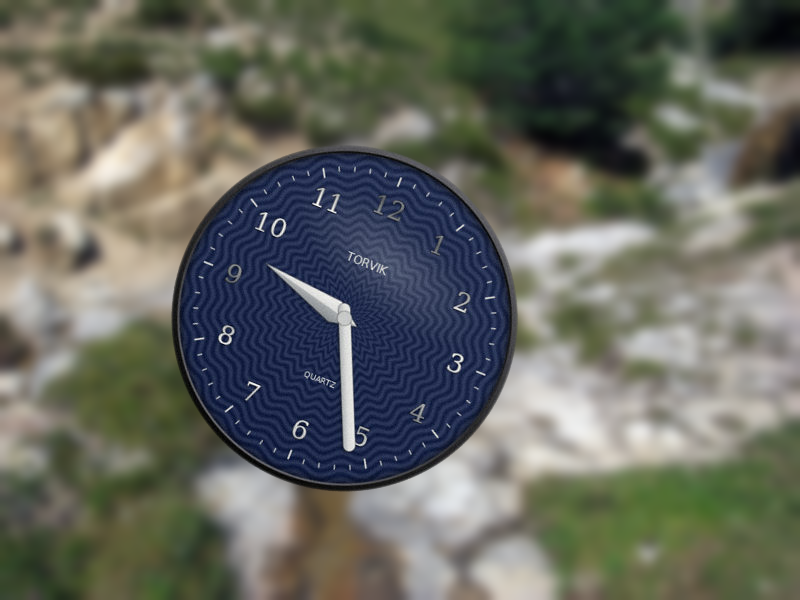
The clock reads {"hour": 9, "minute": 26}
